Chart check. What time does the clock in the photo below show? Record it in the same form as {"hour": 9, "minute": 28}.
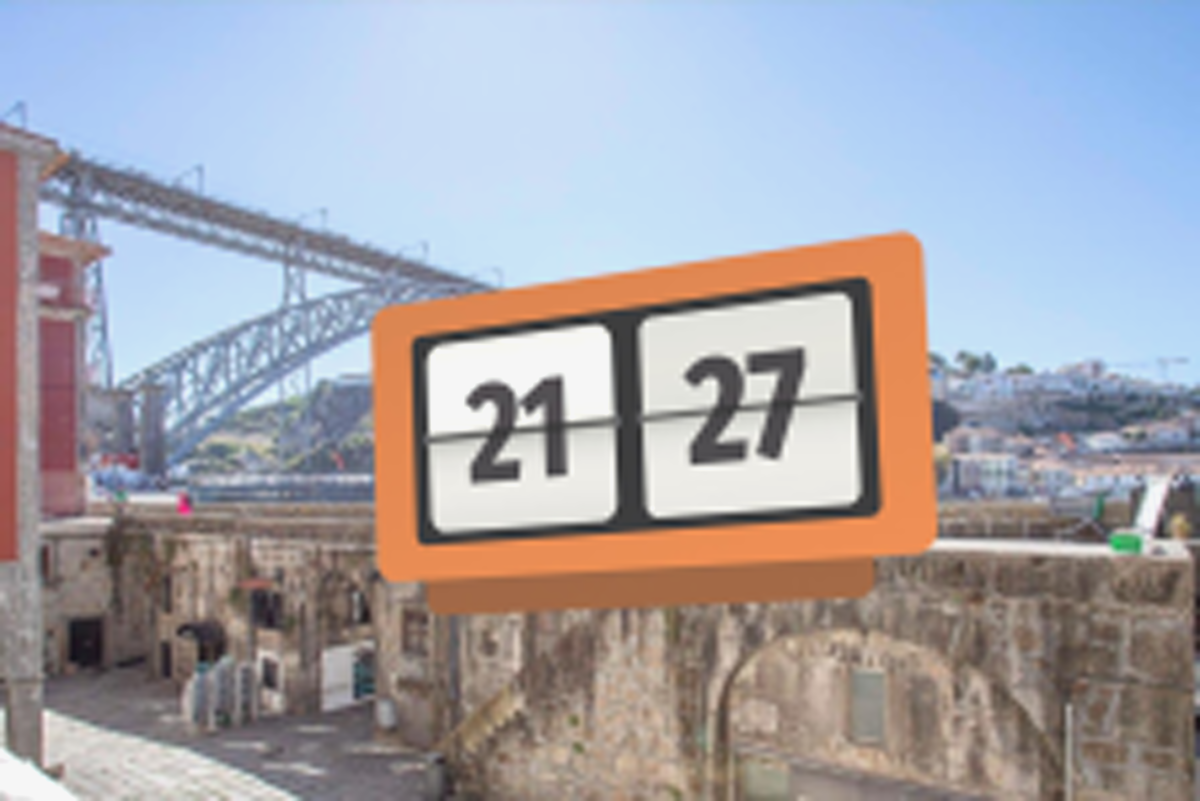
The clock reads {"hour": 21, "minute": 27}
